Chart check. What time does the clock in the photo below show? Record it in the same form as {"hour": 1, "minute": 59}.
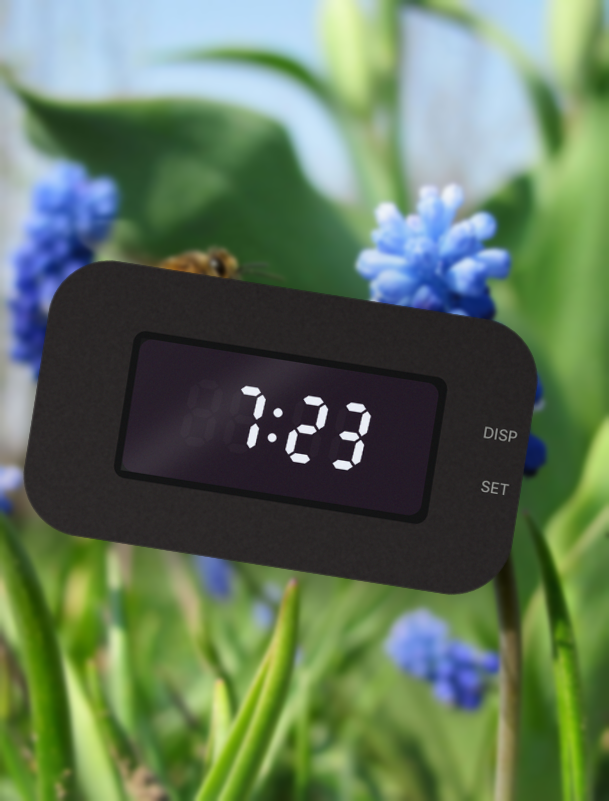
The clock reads {"hour": 7, "minute": 23}
